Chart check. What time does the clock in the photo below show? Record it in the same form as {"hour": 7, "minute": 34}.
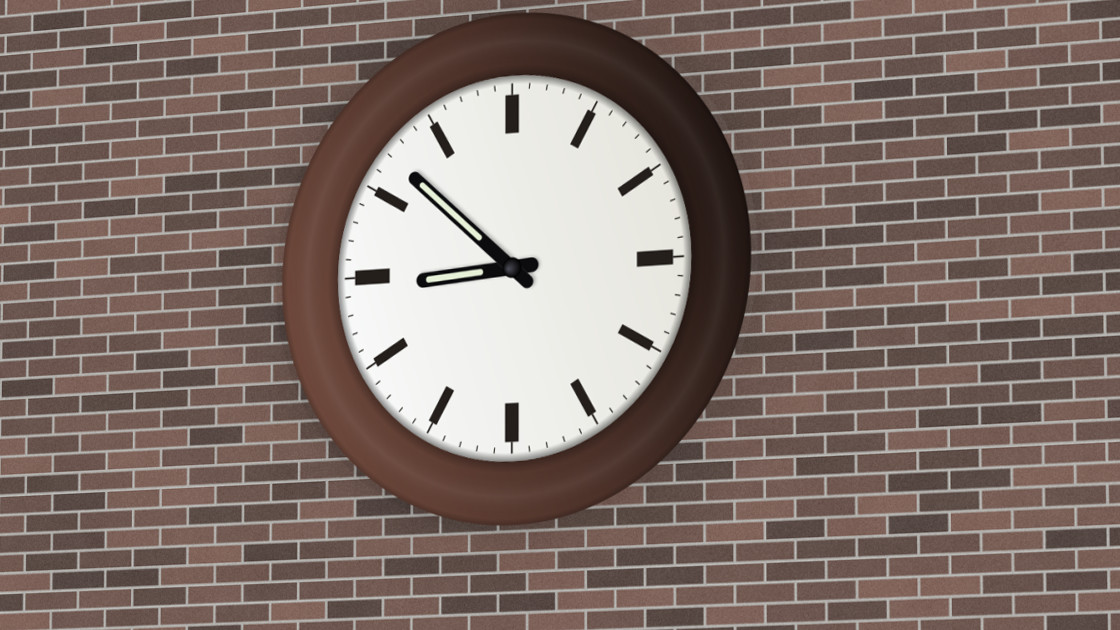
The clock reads {"hour": 8, "minute": 52}
